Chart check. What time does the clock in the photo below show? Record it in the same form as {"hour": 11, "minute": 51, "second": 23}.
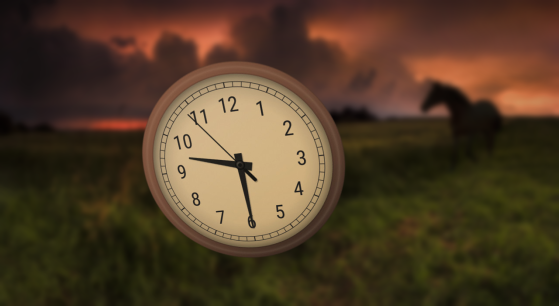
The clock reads {"hour": 9, "minute": 29, "second": 54}
